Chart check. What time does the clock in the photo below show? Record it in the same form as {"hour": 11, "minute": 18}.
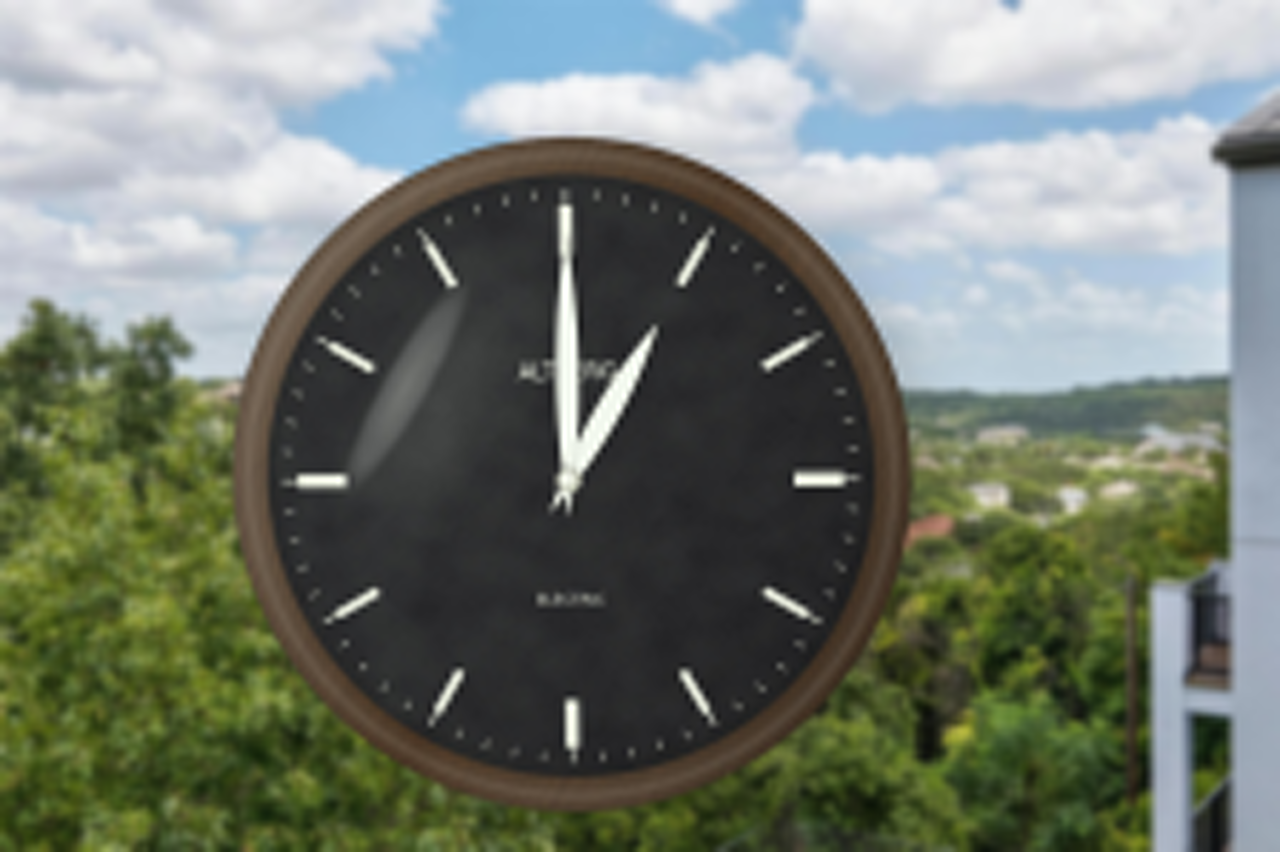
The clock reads {"hour": 1, "minute": 0}
